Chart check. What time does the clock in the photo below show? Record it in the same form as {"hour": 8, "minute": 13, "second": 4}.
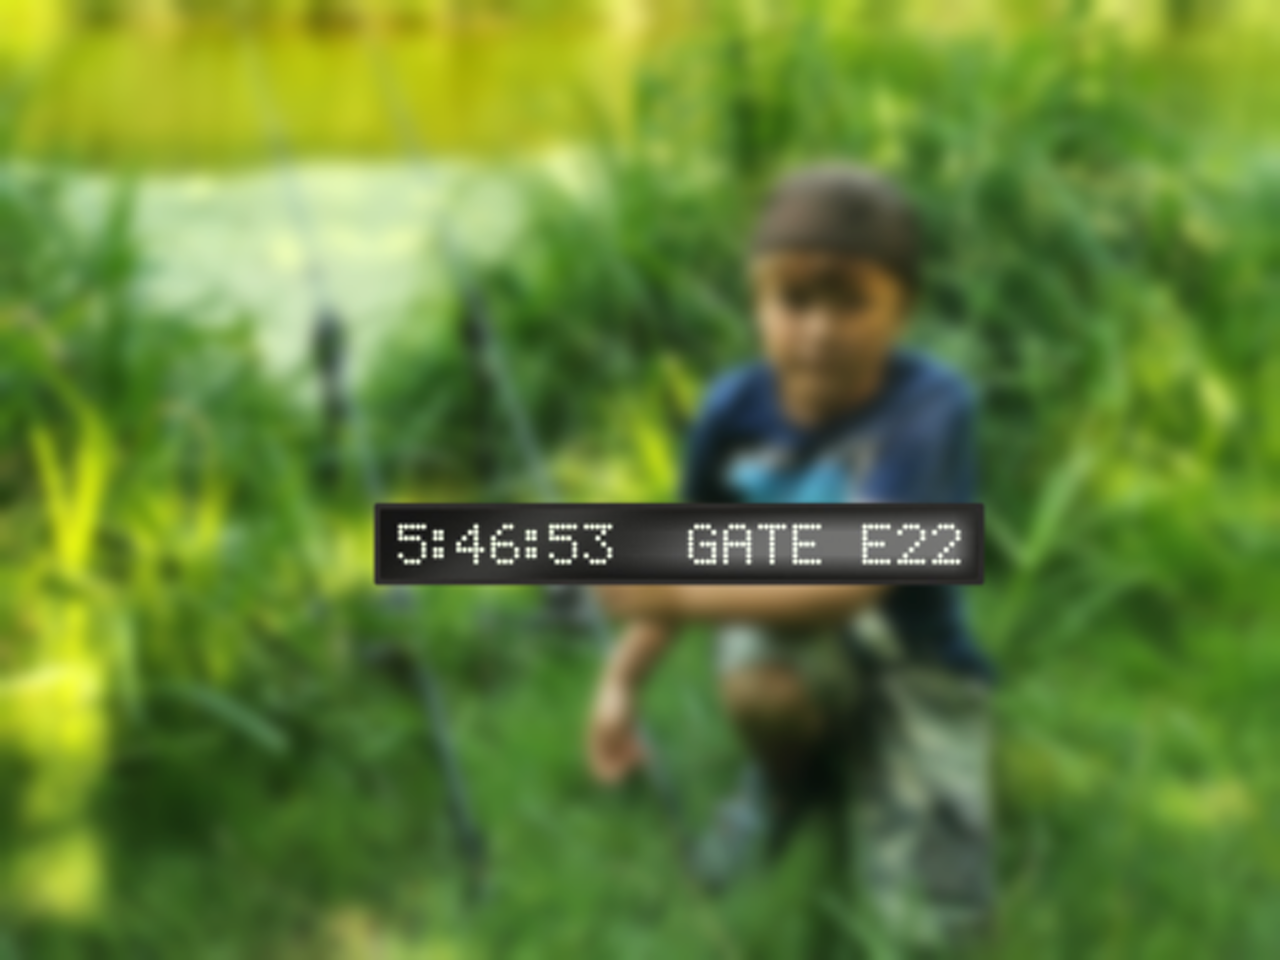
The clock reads {"hour": 5, "minute": 46, "second": 53}
